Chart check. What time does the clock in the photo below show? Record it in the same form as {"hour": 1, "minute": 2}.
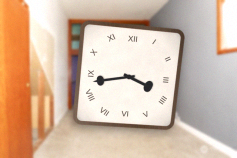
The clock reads {"hour": 3, "minute": 43}
